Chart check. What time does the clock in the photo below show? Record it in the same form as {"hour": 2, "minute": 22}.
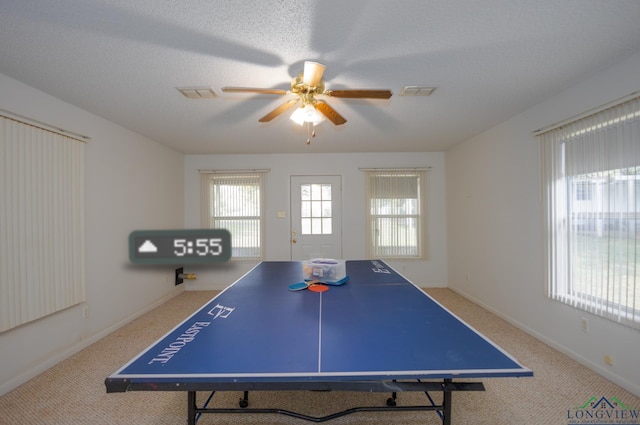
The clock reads {"hour": 5, "minute": 55}
